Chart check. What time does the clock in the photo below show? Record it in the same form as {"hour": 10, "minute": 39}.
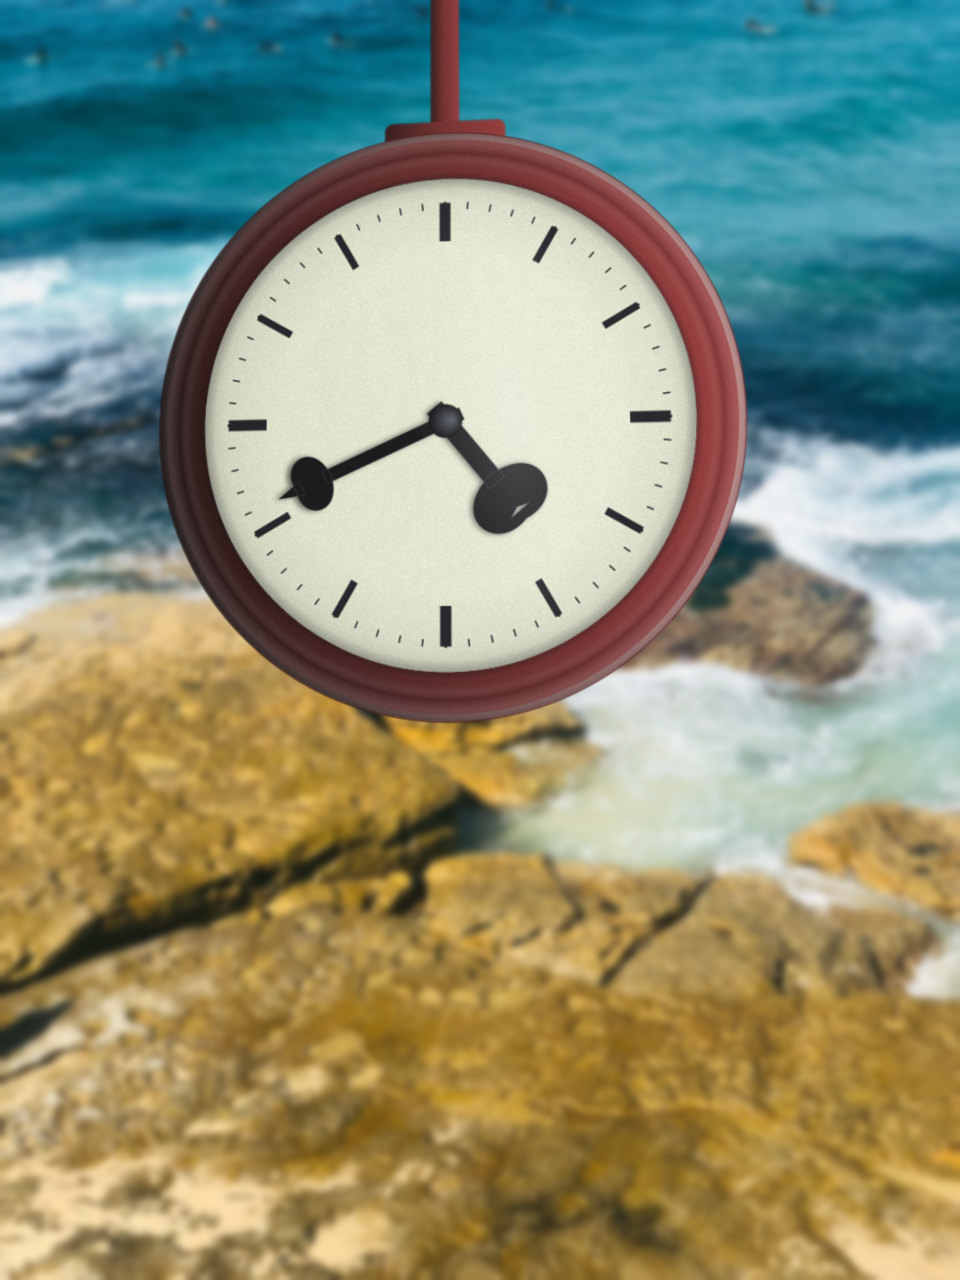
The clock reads {"hour": 4, "minute": 41}
